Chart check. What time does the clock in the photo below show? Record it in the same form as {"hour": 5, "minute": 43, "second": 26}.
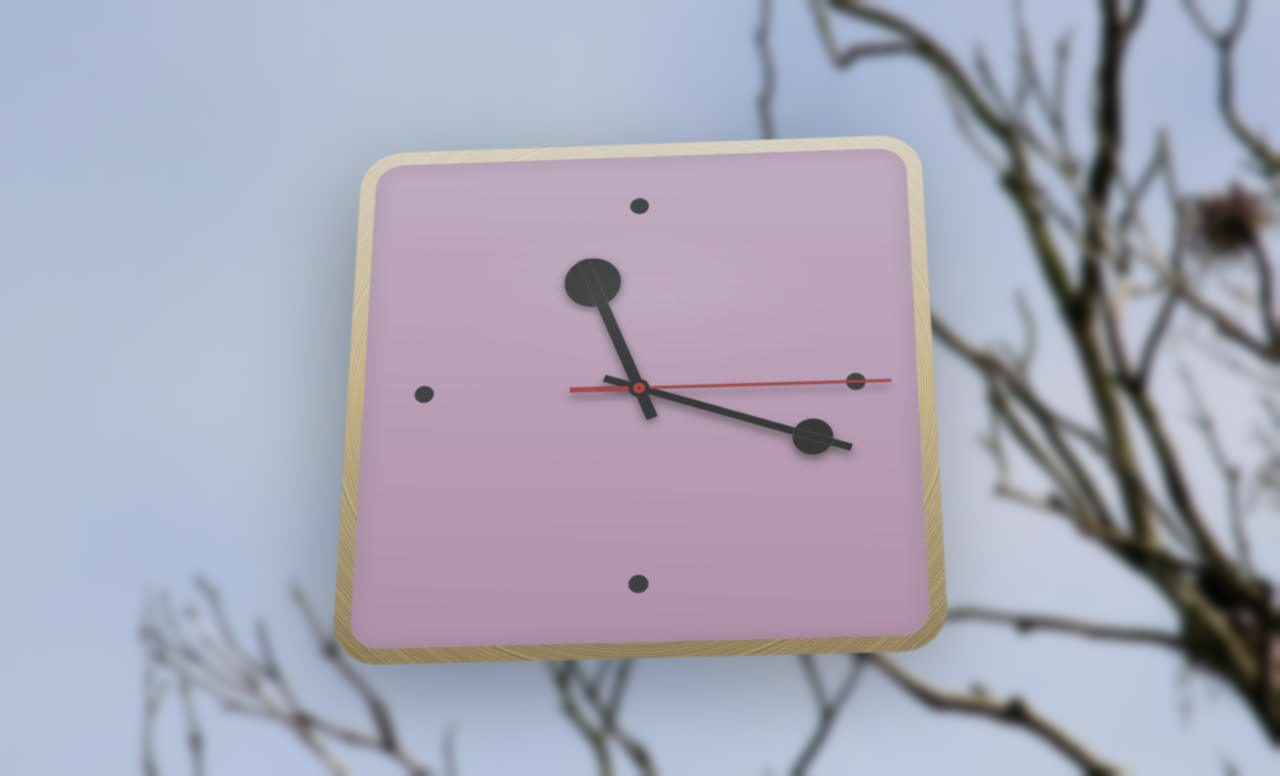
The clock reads {"hour": 11, "minute": 18, "second": 15}
